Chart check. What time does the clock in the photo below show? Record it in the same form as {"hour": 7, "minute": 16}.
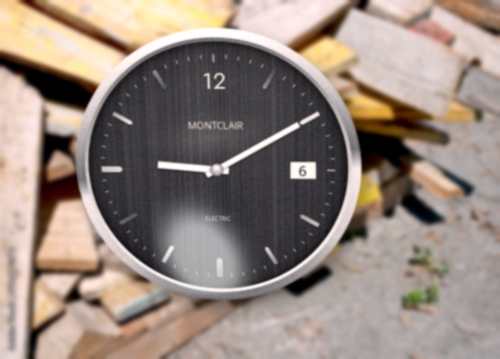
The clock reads {"hour": 9, "minute": 10}
